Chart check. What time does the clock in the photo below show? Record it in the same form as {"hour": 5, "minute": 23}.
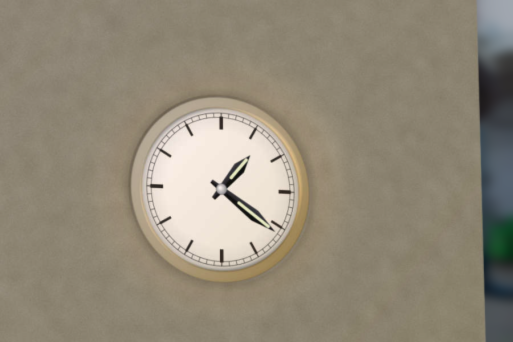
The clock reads {"hour": 1, "minute": 21}
